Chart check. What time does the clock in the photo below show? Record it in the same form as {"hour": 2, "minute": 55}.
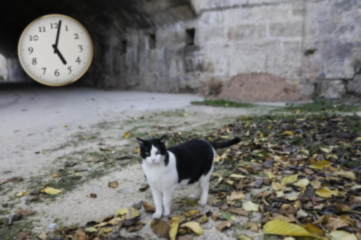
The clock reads {"hour": 5, "minute": 2}
